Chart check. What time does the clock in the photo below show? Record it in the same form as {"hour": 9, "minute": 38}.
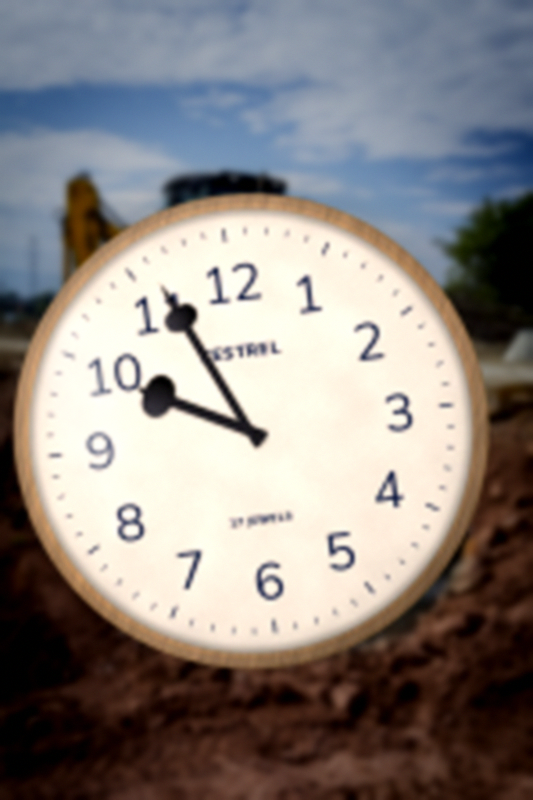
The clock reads {"hour": 9, "minute": 56}
